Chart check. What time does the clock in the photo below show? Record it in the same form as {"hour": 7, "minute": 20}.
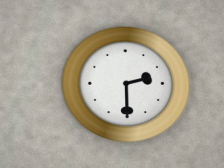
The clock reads {"hour": 2, "minute": 30}
